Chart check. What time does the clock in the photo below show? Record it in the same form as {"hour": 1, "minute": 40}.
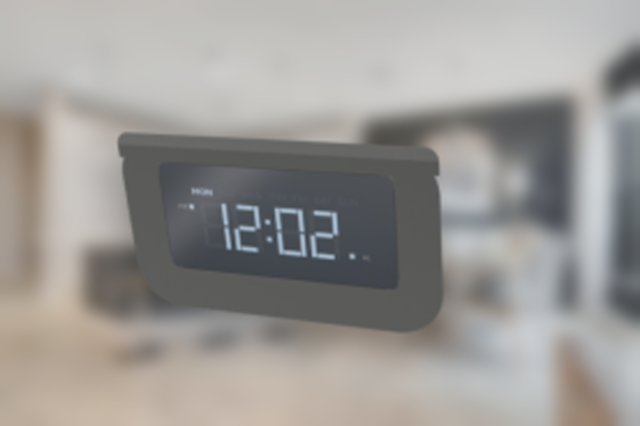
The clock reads {"hour": 12, "minute": 2}
